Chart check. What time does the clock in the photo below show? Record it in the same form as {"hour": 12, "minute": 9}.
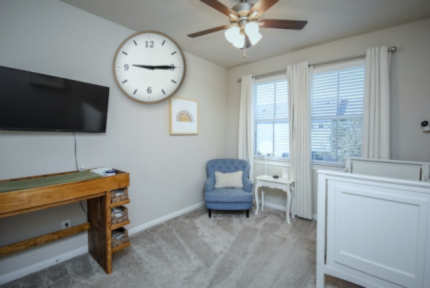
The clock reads {"hour": 9, "minute": 15}
